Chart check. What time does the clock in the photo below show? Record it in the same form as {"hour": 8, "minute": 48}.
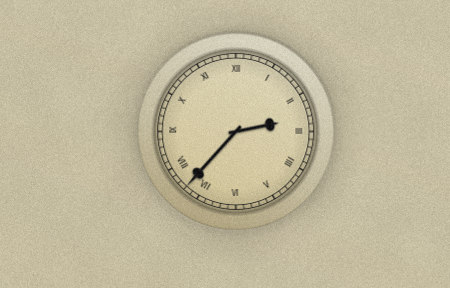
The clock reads {"hour": 2, "minute": 37}
